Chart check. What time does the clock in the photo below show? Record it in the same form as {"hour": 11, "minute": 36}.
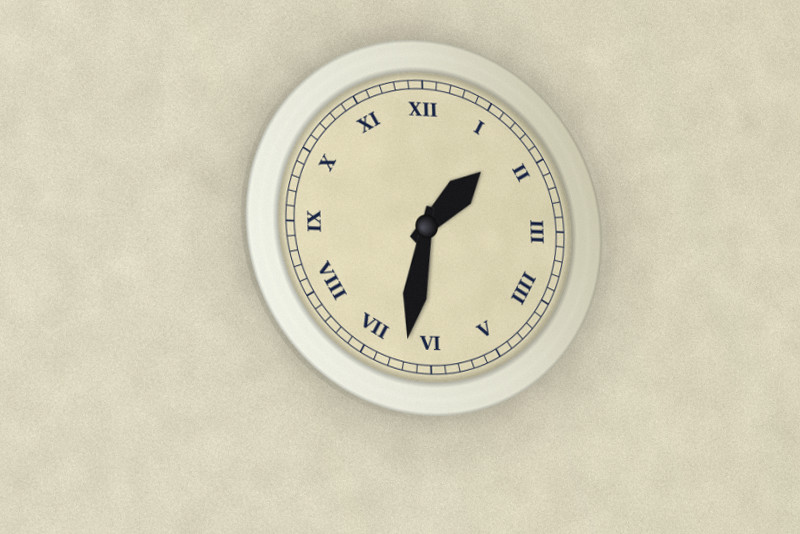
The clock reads {"hour": 1, "minute": 32}
